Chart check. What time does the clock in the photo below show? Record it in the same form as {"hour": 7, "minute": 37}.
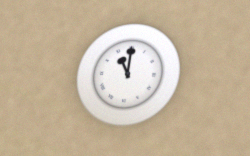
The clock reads {"hour": 11, "minute": 0}
